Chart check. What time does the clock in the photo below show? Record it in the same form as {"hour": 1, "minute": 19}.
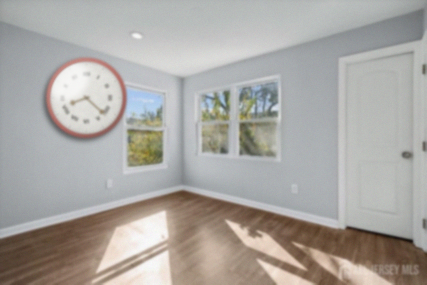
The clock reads {"hour": 8, "minute": 22}
